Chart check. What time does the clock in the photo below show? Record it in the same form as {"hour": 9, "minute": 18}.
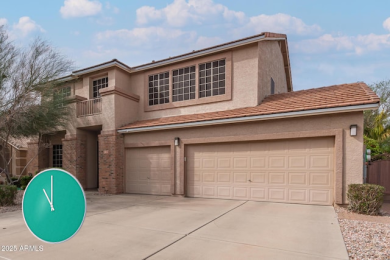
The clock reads {"hour": 11, "minute": 0}
